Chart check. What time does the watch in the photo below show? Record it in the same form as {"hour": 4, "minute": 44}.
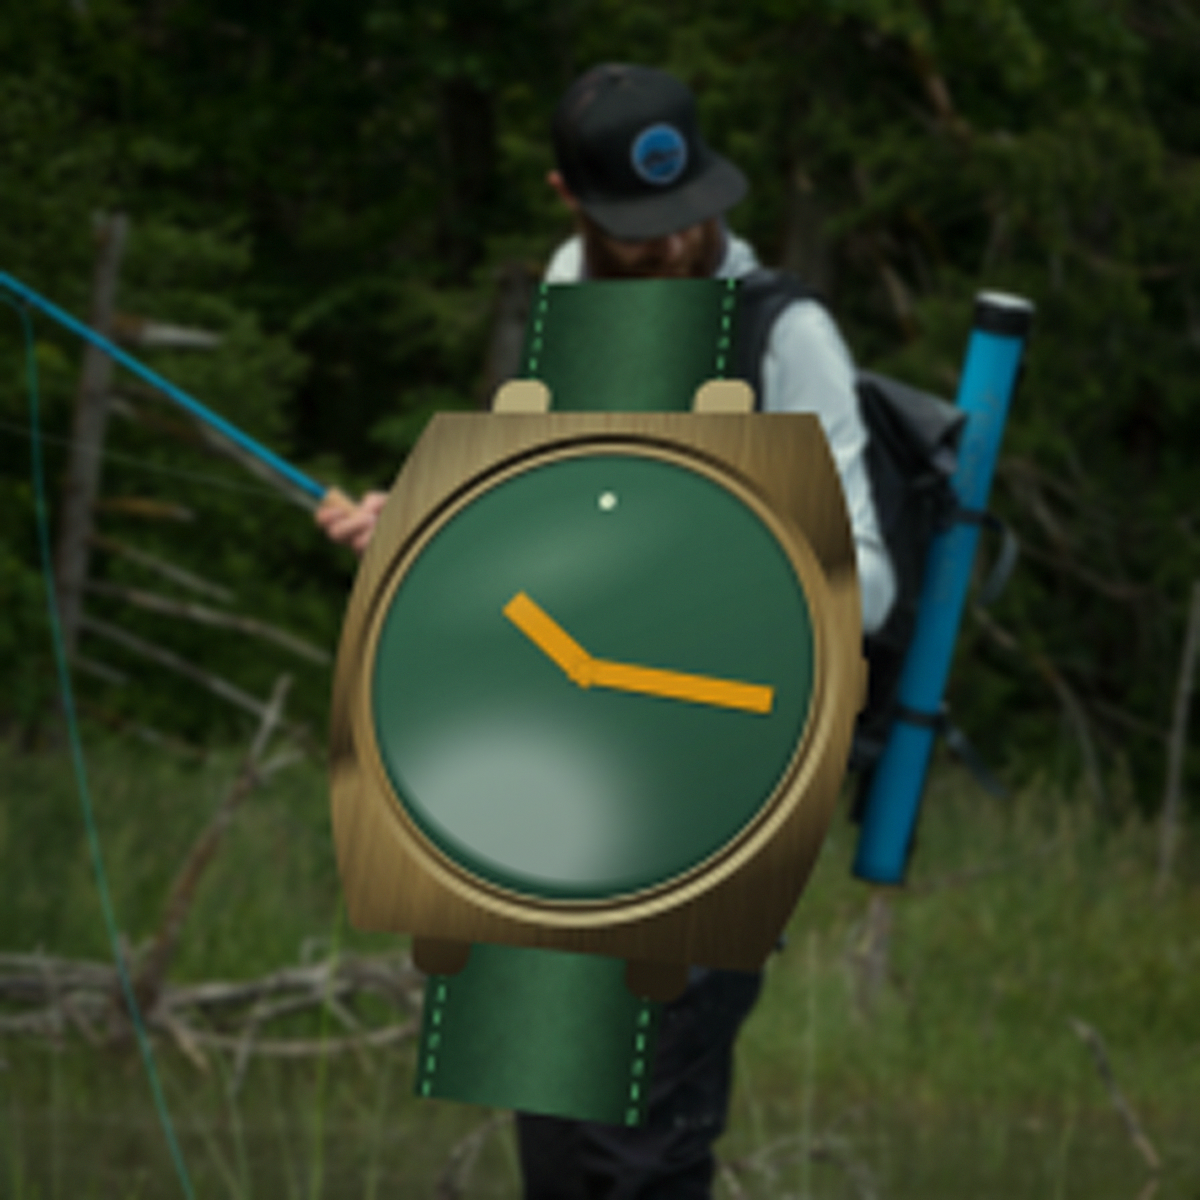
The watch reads {"hour": 10, "minute": 16}
